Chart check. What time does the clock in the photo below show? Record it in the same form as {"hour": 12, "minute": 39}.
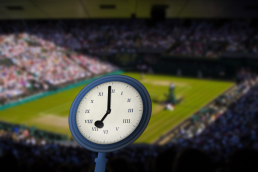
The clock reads {"hour": 6, "minute": 59}
